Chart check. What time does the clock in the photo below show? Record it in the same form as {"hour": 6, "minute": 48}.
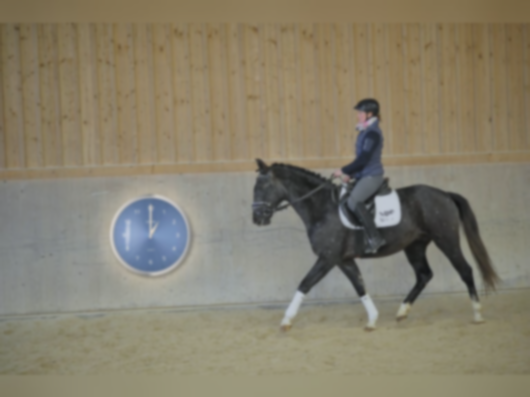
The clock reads {"hour": 1, "minute": 0}
